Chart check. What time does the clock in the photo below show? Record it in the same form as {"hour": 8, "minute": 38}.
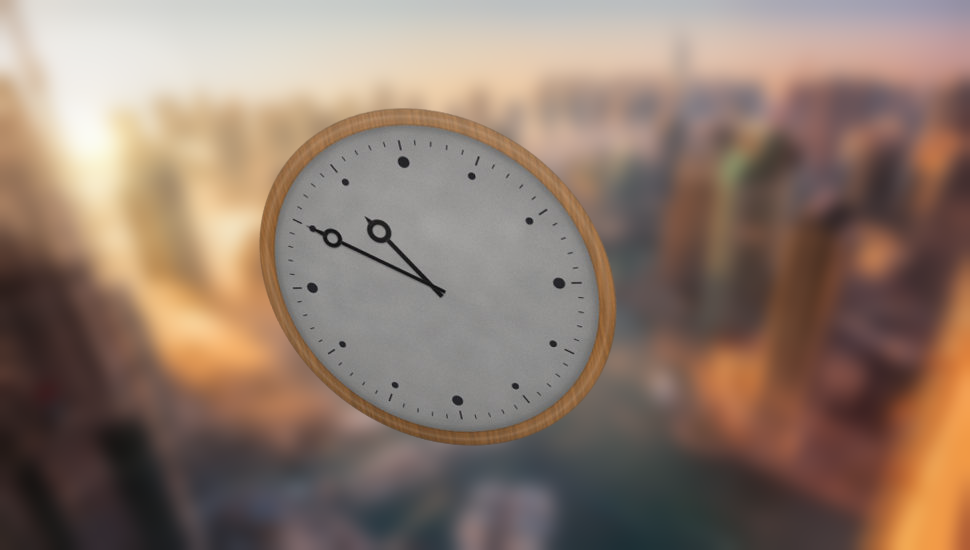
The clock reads {"hour": 10, "minute": 50}
